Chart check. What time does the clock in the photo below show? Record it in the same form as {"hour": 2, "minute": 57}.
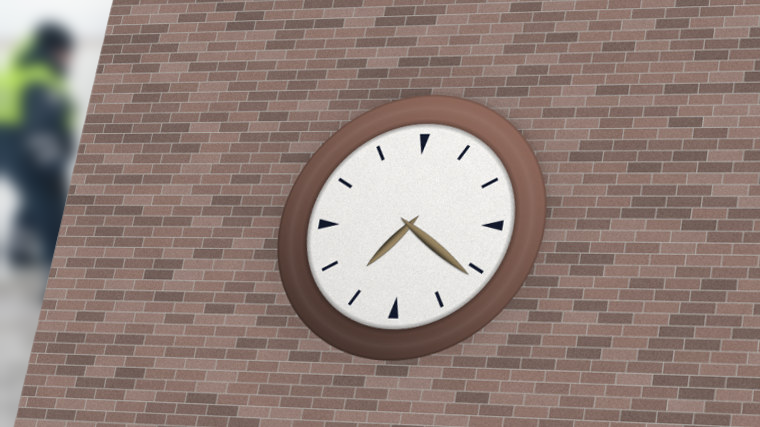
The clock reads {"hour": 7, "minute": 21}
